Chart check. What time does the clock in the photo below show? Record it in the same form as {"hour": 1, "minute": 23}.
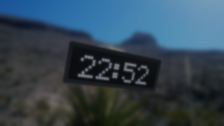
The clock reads {"hour": 22, "minute": 52}
